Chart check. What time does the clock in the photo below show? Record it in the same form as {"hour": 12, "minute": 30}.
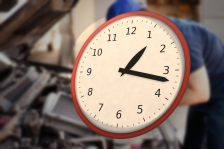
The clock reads {"hour": 1, "minute": 17}
